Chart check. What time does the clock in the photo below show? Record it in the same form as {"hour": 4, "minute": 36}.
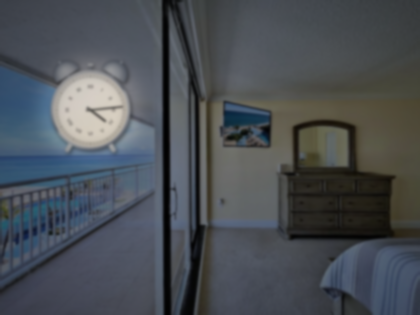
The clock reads {"hour": 4, "minute": 14}
